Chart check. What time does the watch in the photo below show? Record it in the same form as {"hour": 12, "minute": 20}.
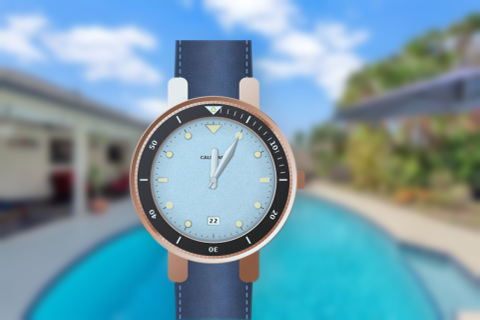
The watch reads {"hour": 12, "minute": 5}
